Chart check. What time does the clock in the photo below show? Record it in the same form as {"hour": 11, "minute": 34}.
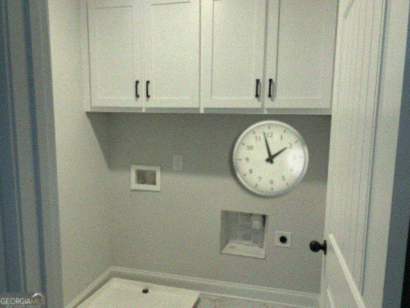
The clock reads {"hour": 1, "minute": 58}
